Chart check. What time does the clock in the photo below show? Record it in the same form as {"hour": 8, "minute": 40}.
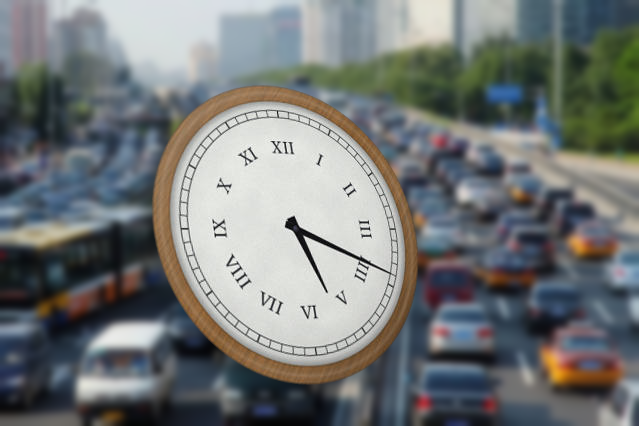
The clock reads {"hour": 5, "minute": 19}
